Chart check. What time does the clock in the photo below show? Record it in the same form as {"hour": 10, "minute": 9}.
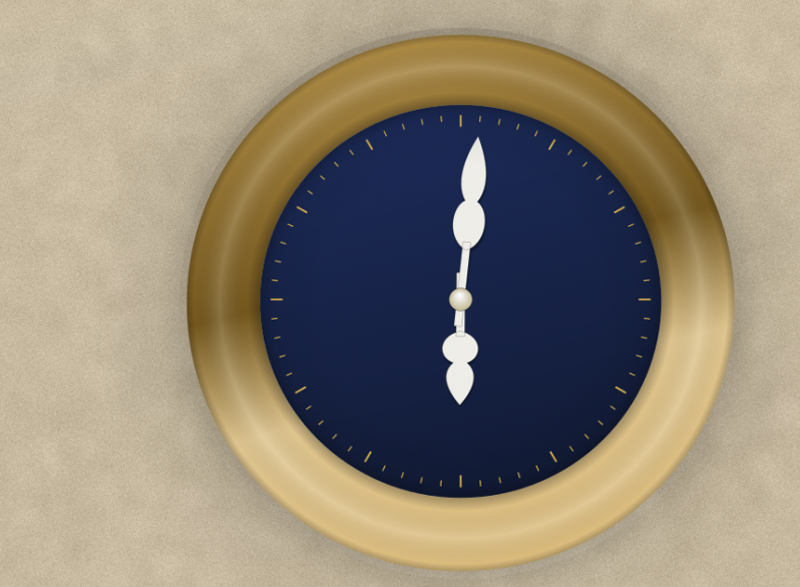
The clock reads {"hour": 6, "minute": 1}
